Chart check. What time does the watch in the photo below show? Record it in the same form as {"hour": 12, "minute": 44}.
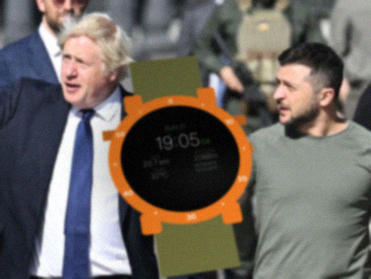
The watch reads {"hour": 19, "minute": 5}
